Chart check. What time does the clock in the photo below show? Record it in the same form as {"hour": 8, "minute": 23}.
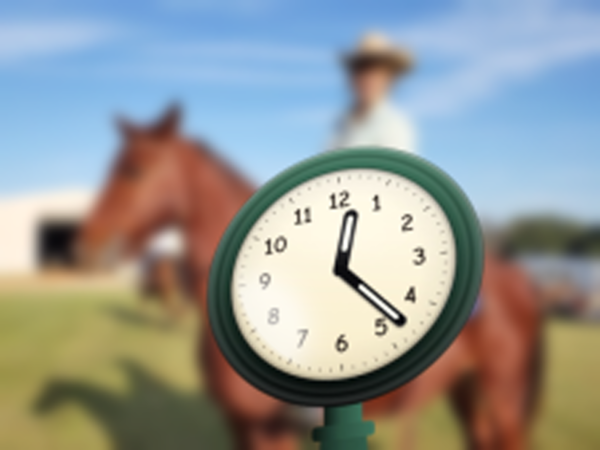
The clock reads {"hour": 12, "minute": 23}
